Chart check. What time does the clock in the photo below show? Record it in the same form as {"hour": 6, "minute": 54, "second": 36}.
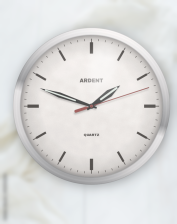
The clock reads {"hour": 1, "minute": 48, "second": 12}
